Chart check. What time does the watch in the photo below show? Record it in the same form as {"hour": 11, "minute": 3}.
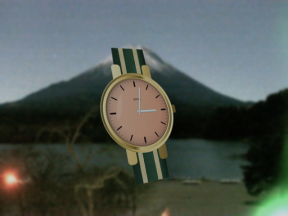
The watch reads {"hour": 3, "minute": 2}
